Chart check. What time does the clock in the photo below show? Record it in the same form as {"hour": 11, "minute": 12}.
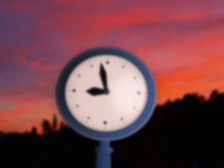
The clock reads {"hour": 8, "minute": 58}
